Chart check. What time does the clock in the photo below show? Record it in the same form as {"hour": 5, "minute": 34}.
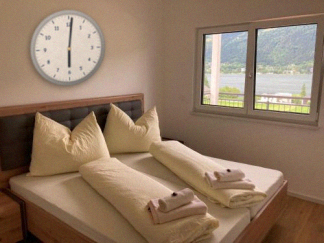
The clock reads {"hour": 6, "minute": 1}
